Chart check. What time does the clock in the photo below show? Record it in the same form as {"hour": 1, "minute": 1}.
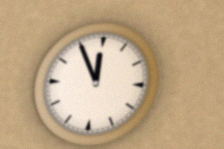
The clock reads {"hour": 11, "minute": 55}
